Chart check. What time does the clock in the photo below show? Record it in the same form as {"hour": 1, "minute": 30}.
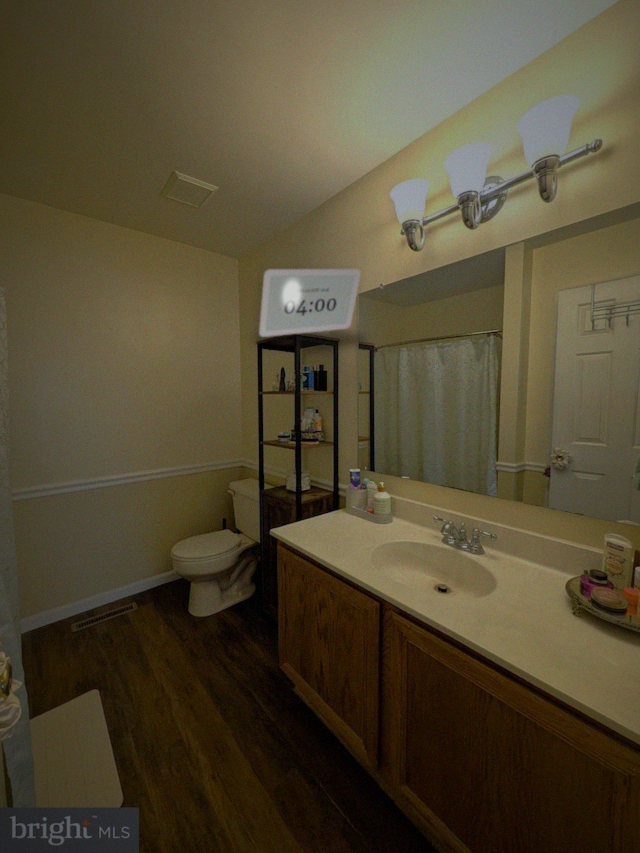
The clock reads {"hour": 4, "minute": 0}
